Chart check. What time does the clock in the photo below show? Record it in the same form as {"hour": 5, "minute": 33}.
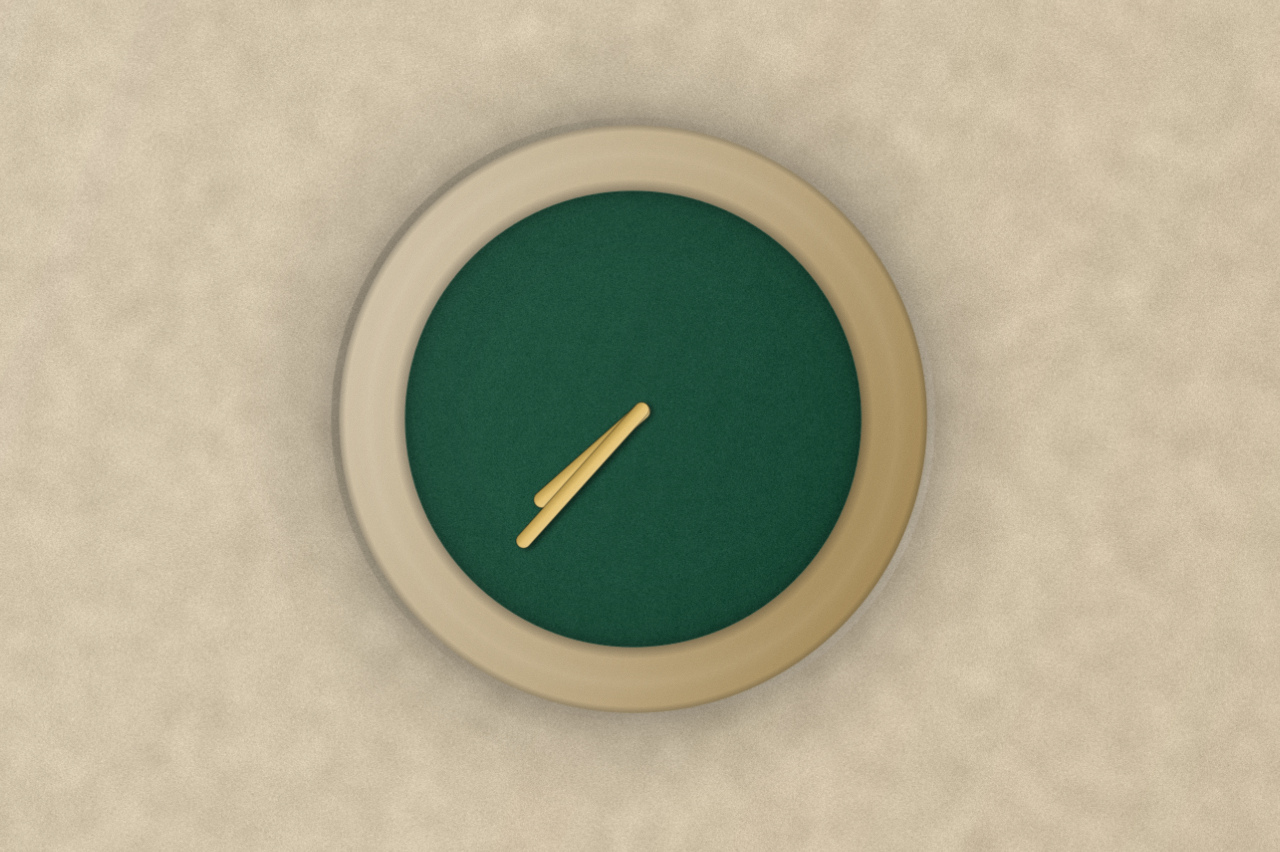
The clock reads {"hour": 7, "minute": 37}
